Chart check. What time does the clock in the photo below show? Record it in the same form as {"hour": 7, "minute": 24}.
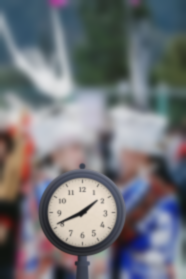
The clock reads {"hour": 1, "minute": 41}
